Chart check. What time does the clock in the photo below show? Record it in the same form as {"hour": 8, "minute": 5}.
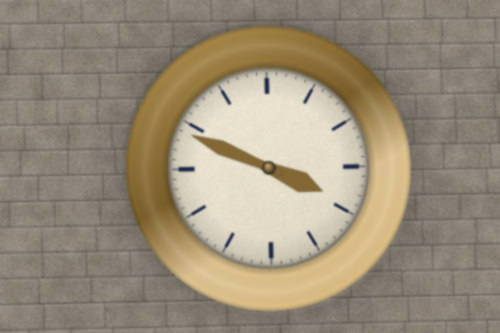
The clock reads {"hour": 3, "minute": 49}
